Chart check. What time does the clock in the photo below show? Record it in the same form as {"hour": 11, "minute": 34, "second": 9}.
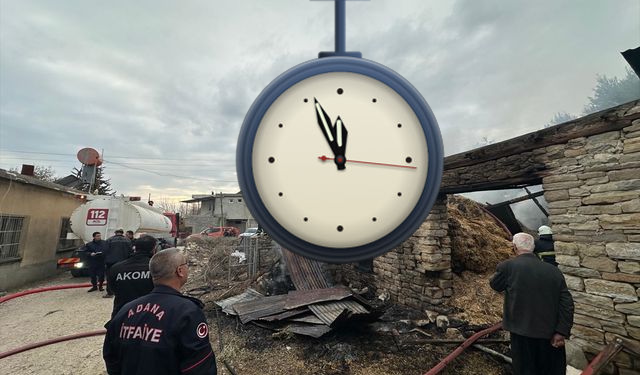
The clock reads {"hour": 11, "minute": 56, "second": 16}
